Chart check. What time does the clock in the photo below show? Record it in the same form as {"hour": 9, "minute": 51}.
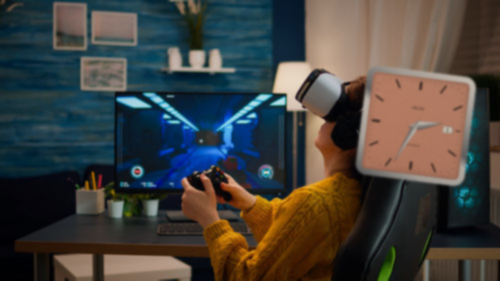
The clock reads {"hour": 2, "minute": 34}
